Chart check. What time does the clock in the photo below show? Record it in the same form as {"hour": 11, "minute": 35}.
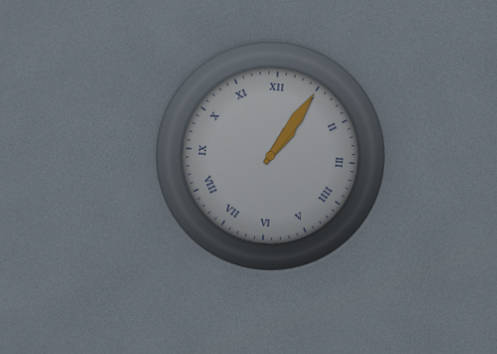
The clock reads {"hour": 1, "minute": 5}
